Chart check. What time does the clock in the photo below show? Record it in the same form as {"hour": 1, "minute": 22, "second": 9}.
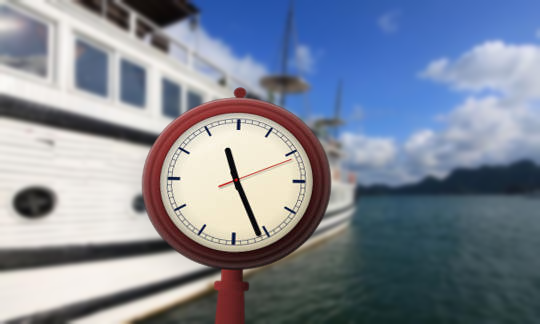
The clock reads {"hour": 11, "minute": 26, "second": 11}
